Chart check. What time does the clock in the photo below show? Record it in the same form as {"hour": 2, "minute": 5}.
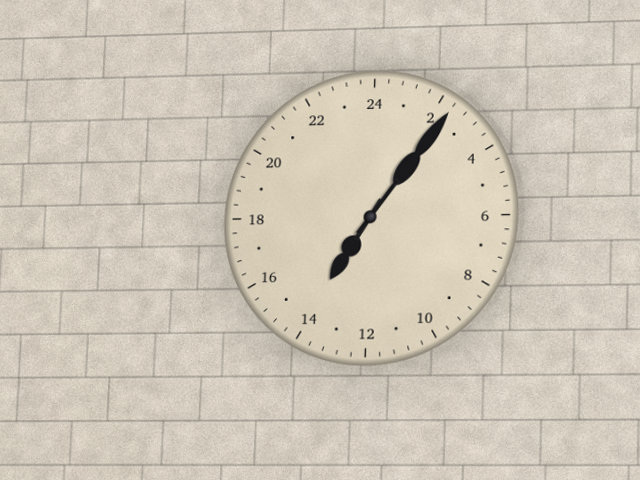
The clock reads {"hour": 14, "minute": 6}
